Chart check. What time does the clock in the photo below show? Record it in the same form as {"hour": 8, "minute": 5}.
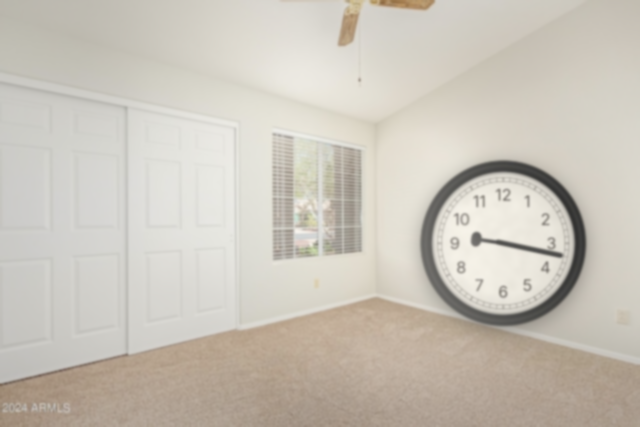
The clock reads {"hour": 9, "minute": 17}
